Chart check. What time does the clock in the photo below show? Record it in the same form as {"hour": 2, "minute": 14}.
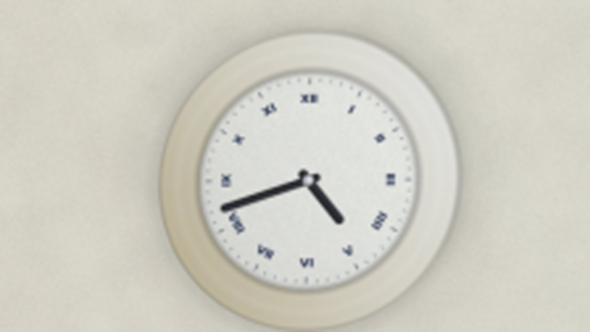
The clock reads {"hour": 4, "minute": 42}
